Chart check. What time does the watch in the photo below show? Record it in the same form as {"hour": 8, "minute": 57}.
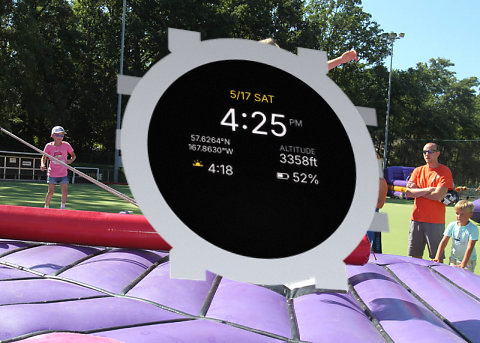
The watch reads {"hour": 4, "minute": 25}
